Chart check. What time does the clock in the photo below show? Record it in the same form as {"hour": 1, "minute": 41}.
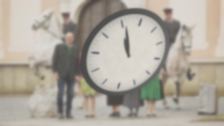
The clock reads {"hour": 10, "minute": 56}
